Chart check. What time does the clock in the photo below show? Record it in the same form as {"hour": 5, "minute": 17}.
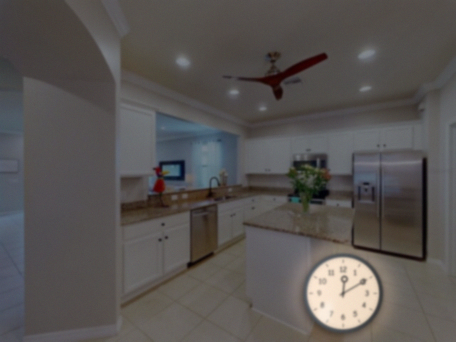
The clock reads {"hour": 12, "minute": 10}
